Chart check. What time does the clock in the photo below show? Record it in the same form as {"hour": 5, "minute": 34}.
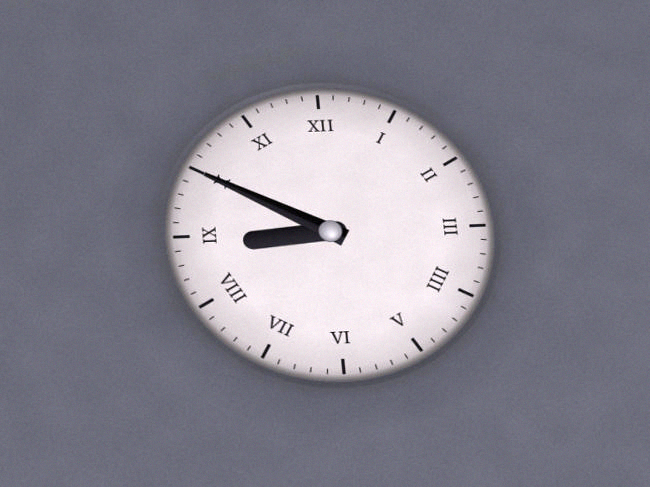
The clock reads {"hour": 8, "minute": 50}
